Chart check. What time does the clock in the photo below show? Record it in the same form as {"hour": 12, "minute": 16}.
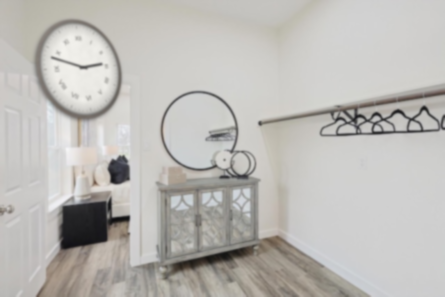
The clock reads {"hour": 2, "minute": 48}
